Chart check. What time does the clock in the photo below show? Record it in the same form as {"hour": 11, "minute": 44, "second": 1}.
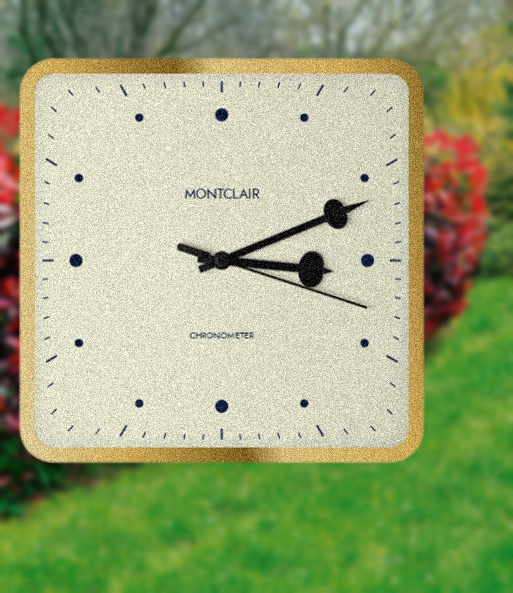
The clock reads {"hour": 3, "minute": 11, "second": 18}
